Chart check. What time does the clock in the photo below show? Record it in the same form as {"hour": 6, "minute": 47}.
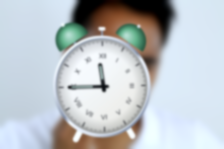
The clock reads {"hour": 11, "minute": 45}
